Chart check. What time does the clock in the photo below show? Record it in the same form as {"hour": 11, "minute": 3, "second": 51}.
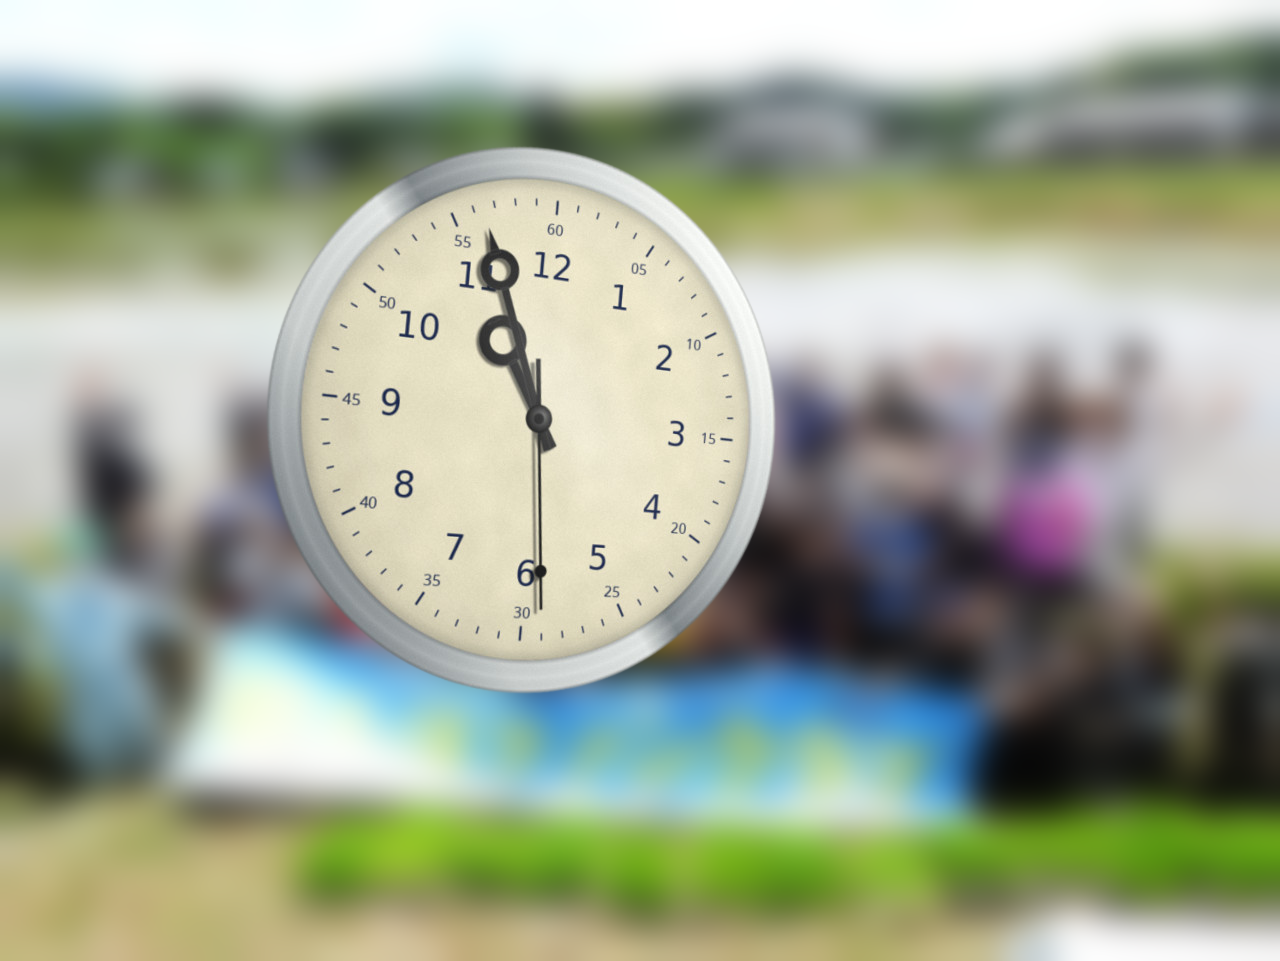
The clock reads {"hour": 10, "minute": 56, "second": 29}
